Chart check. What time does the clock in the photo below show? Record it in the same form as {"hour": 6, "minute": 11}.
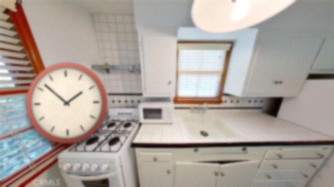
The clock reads {"hour": 1, "minute": 52}
